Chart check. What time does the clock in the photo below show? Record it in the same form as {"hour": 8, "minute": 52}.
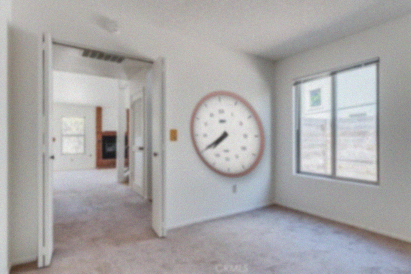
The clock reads {"hour": 7, "minute": 40}
